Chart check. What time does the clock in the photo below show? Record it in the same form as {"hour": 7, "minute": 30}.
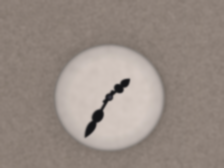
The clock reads {"hour": 1, "minute": 35}
